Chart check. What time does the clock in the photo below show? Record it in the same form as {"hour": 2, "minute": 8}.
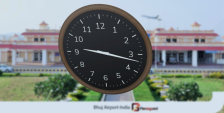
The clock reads {"hour": 9, "minute": 17}
